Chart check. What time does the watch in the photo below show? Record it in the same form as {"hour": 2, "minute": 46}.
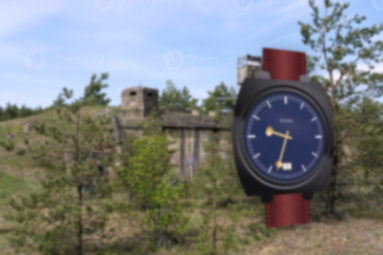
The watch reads {"hour": 9, "minute": 33}
